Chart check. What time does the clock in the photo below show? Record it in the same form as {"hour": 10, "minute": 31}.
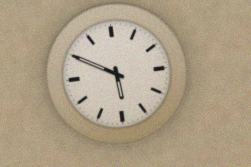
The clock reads {"hour": 5, "minute": 50}
